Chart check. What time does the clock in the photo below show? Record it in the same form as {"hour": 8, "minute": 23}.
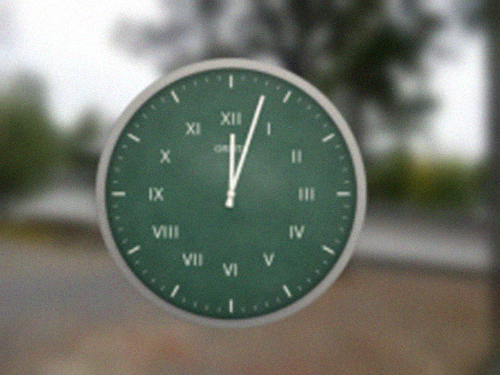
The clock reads {"hour": 12, "minute": 3}
